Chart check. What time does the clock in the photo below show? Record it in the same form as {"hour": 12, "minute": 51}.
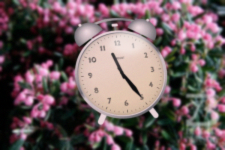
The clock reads {"hour": 11, "minute": 25}
